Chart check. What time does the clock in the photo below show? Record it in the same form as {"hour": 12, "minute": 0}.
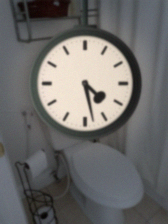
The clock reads {"hour": 4, "minute": 28}
